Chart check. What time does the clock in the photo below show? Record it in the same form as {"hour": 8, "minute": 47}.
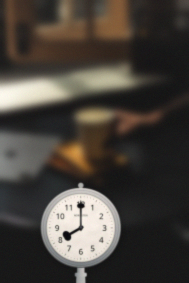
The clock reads {"hour": 8, "minute": 0}
